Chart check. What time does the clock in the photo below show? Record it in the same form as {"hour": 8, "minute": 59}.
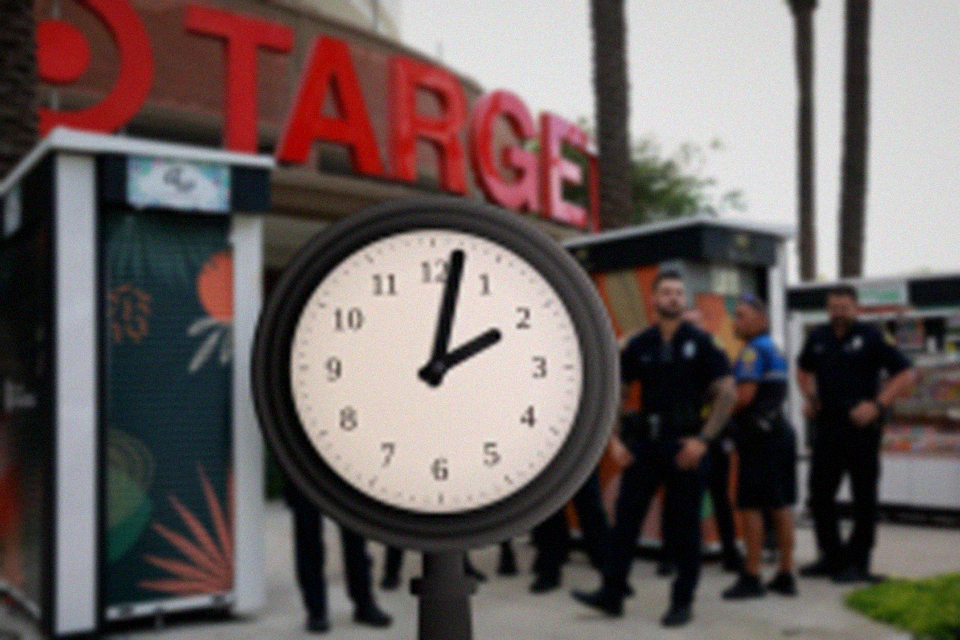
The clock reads {"hour": 2, "minute": 2}
